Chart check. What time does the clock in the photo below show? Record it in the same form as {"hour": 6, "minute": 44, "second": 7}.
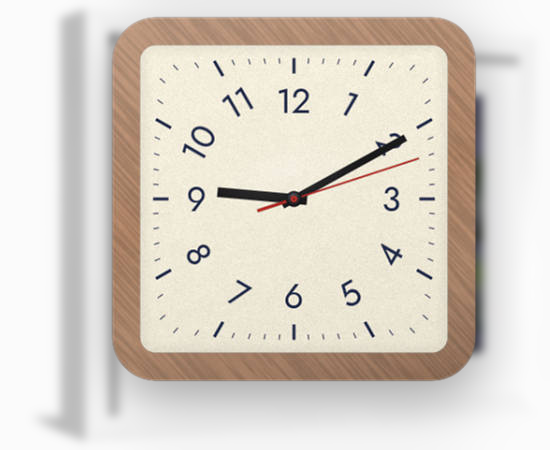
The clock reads {"hour": 9, "minute": 10, "second": 12}
